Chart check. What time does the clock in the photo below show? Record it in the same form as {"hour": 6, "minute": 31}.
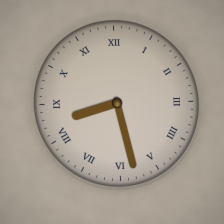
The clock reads {"hour": 8, "minute": 28}
